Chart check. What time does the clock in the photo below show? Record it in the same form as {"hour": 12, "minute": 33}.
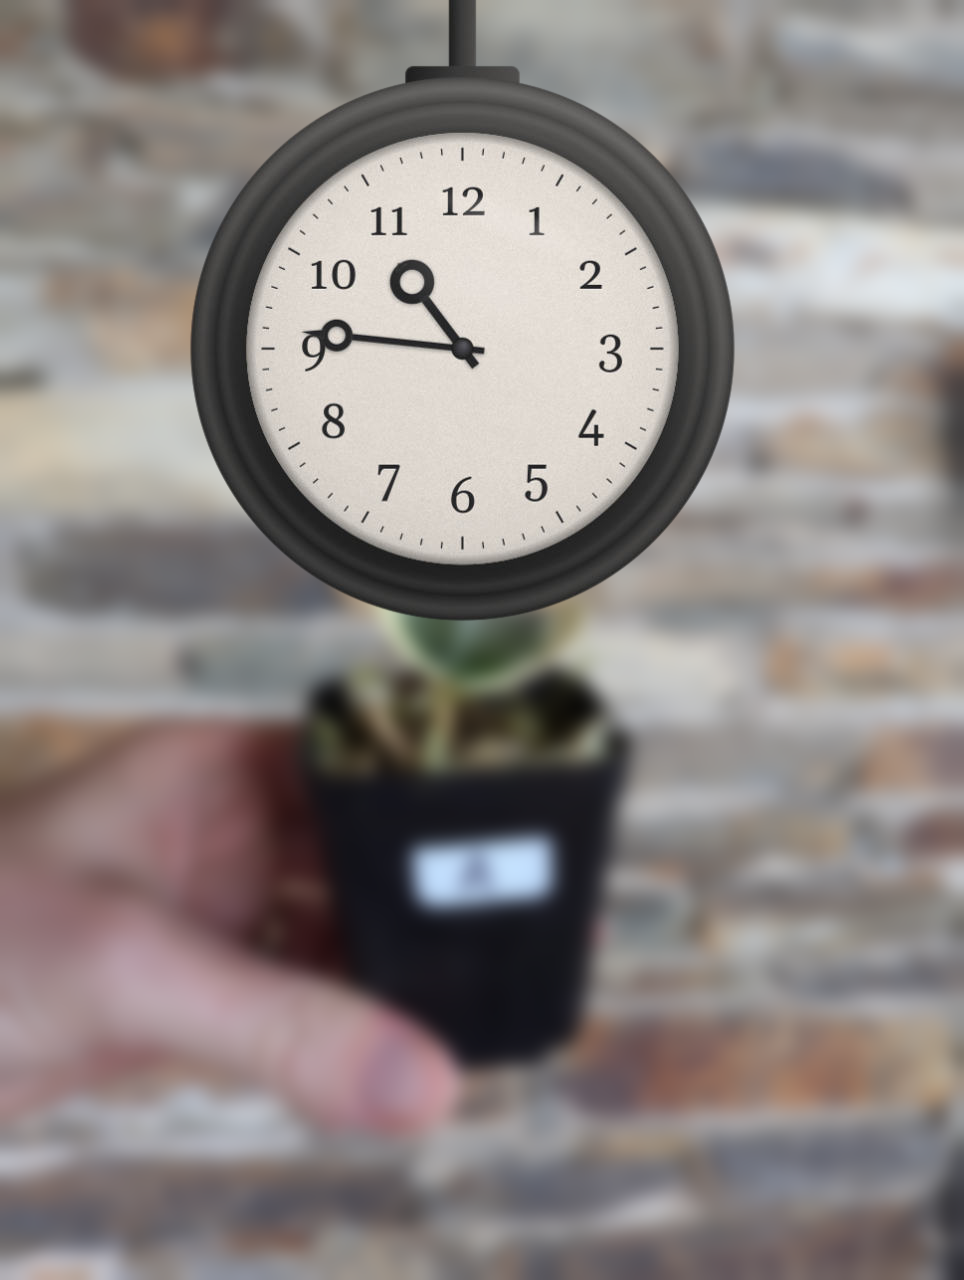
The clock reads {"hour": 10, "minute": 46}
